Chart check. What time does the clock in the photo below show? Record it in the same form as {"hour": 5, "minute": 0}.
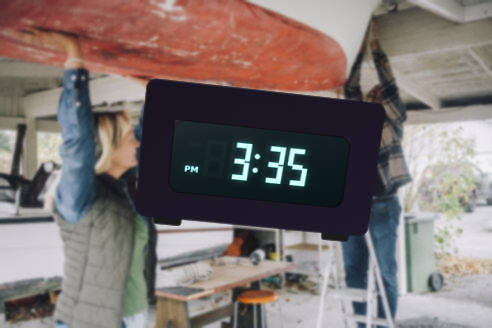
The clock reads {"hour": 3, "minute": 35}
